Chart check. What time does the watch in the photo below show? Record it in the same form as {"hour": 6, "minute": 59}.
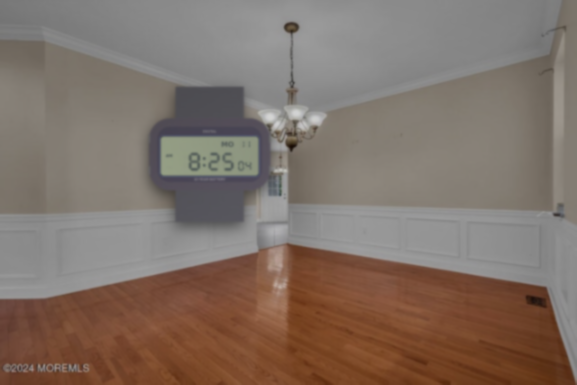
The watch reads {"hour": 8, "minute": 25}
